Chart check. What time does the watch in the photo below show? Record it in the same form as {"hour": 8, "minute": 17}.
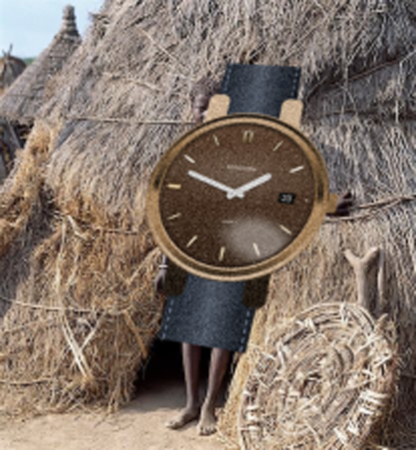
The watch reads {"hour": 1, "minute": 48}
